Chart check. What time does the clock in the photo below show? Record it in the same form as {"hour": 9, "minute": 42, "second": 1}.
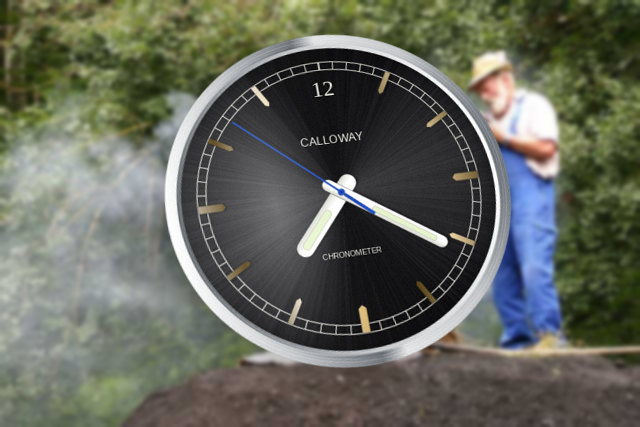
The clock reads {"hour": 7, "minute": 20, "second": 52}
